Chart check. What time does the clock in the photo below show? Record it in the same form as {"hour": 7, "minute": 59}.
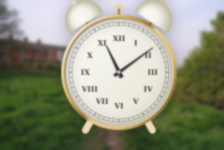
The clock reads {"hour": 11, "minute": 9}
